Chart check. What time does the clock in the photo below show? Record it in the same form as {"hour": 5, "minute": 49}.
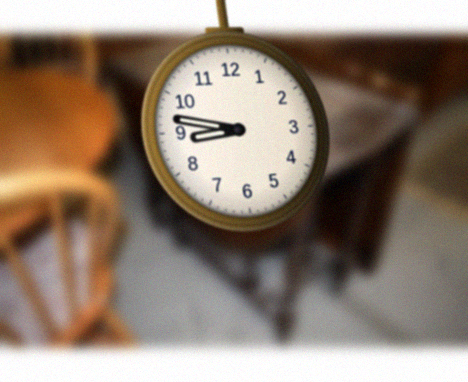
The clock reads {"hour": 8, "minute": 47}
